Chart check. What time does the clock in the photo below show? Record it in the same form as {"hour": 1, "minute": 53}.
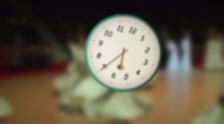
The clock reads {"hour": 5, "minute": 35}
